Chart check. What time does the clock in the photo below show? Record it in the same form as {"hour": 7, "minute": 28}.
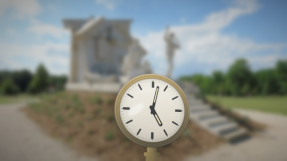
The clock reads {"hour": 5, "minute": 2}
